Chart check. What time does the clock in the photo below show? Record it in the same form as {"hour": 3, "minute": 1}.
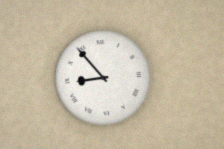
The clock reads {"hour": 8, "minute": 54}
